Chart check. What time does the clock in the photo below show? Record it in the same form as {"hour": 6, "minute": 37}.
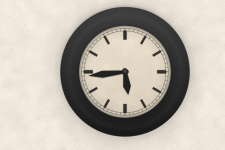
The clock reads {"hour": 5, "minute": 44}
